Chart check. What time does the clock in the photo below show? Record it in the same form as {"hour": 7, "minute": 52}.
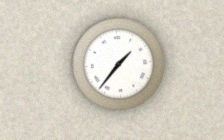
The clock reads {"hour": 1, "minute": 37}
